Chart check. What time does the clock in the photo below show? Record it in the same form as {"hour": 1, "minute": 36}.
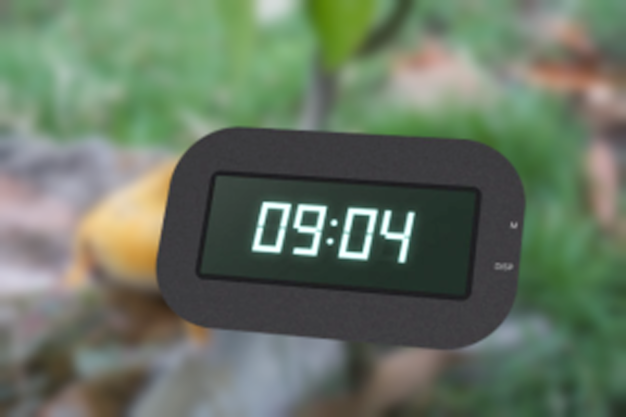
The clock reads {"hour": 9, "minute": 4}
